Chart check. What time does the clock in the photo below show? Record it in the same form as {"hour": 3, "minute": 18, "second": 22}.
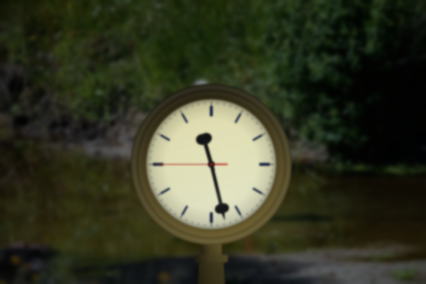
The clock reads {"hour": 11, "minute": 27, "second": 45}
